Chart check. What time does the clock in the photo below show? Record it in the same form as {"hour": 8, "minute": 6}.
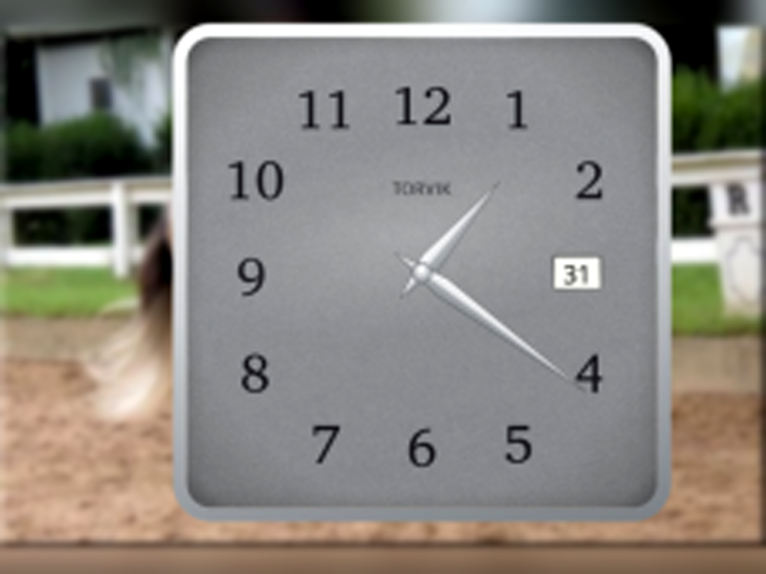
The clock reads {"hour": 1, "minute": 21}
